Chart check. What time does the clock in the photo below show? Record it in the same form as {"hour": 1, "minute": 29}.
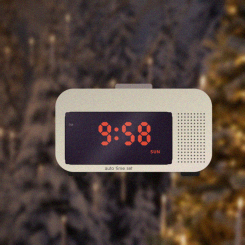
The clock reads {"hour": 9, "minute": 58}
